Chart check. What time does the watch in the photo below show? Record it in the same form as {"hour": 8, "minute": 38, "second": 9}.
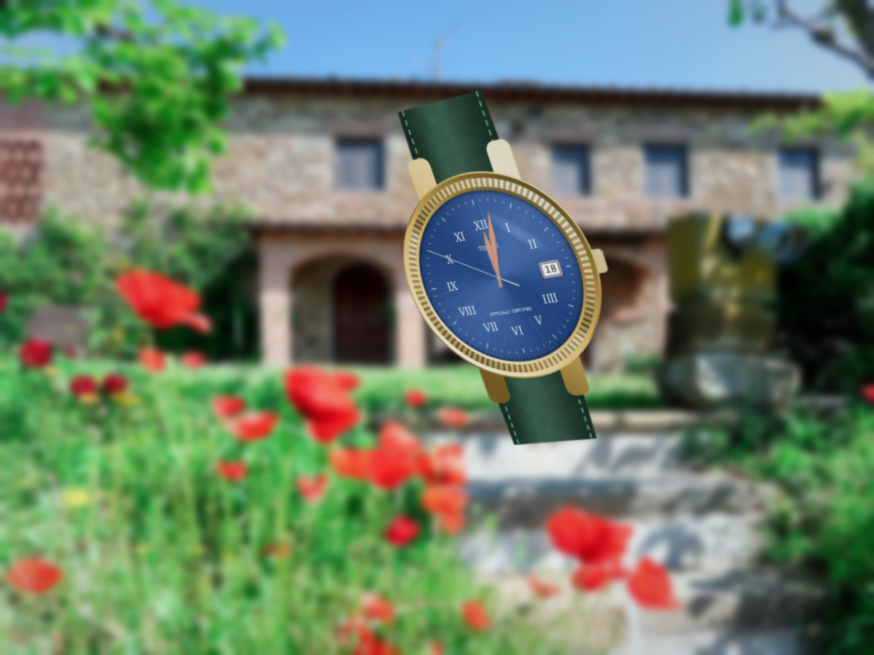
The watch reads {"hour": 12, "minute": 1, "second": 50}
